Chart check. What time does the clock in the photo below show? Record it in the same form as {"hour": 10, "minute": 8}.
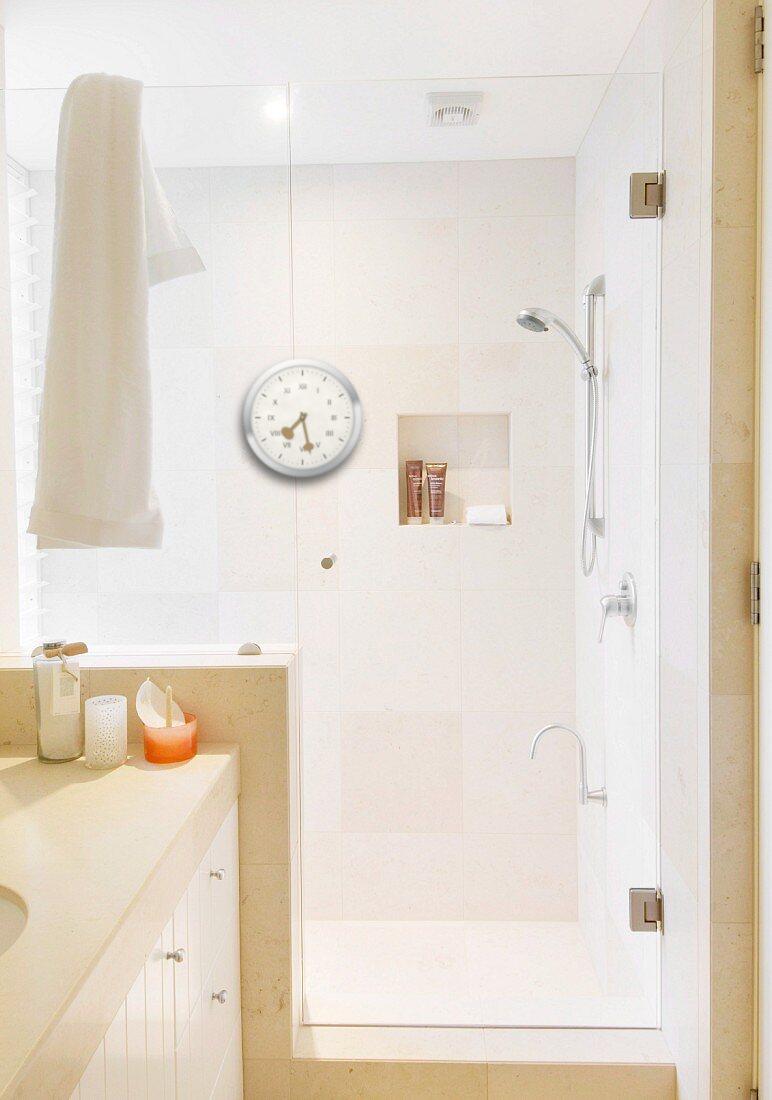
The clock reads {"hour": 7, "minute": 28}
